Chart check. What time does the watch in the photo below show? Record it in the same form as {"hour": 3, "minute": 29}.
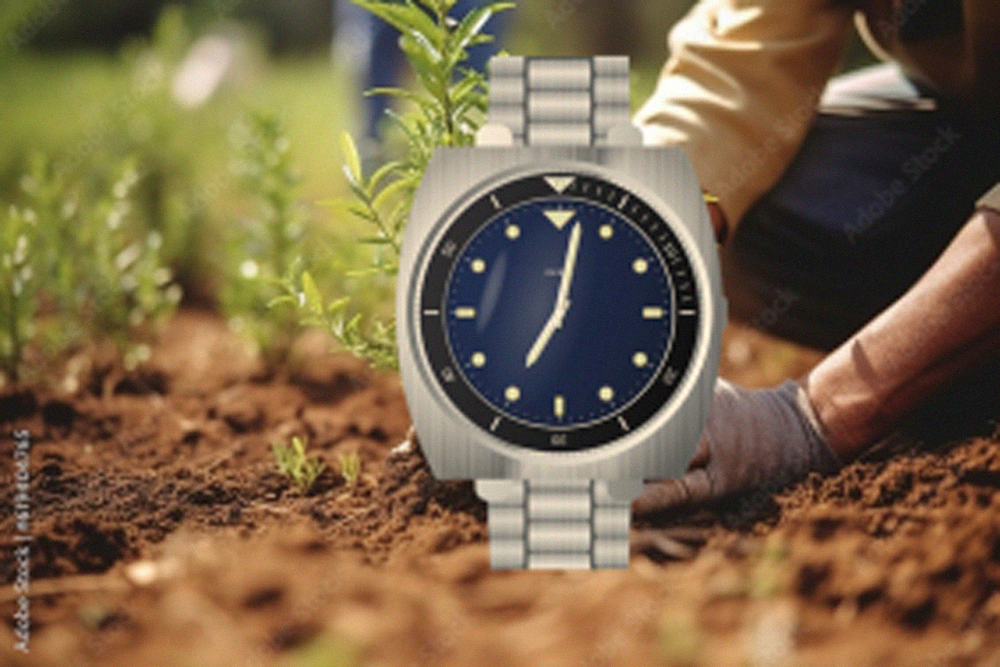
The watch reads {"hour": 7, "minute": 2}
